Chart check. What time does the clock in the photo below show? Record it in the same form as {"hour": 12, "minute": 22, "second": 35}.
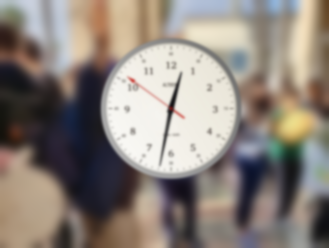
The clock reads {"hour": 12, "minute": 31, "second": 51}
